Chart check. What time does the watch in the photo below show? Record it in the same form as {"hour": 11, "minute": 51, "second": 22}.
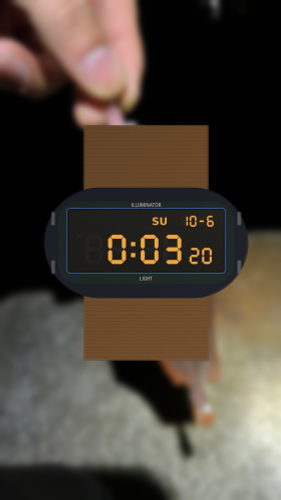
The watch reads {"hour": 0, "minute": 3, "second": 20}
